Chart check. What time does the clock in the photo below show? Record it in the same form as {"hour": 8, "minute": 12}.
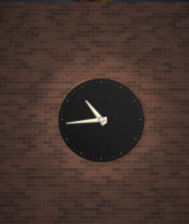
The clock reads {"hour": 10, "minute": 44}
